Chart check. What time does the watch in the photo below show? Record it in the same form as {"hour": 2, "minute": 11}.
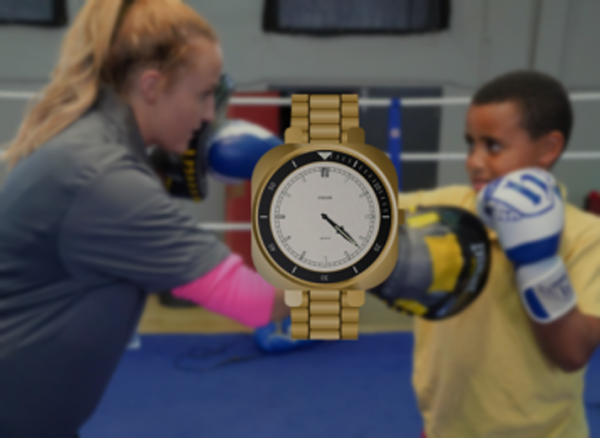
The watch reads {"hour": 4, "minute": 22}
